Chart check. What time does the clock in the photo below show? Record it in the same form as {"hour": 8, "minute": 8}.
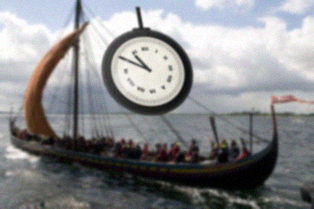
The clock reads {"hour": 10, "minute": 50}
